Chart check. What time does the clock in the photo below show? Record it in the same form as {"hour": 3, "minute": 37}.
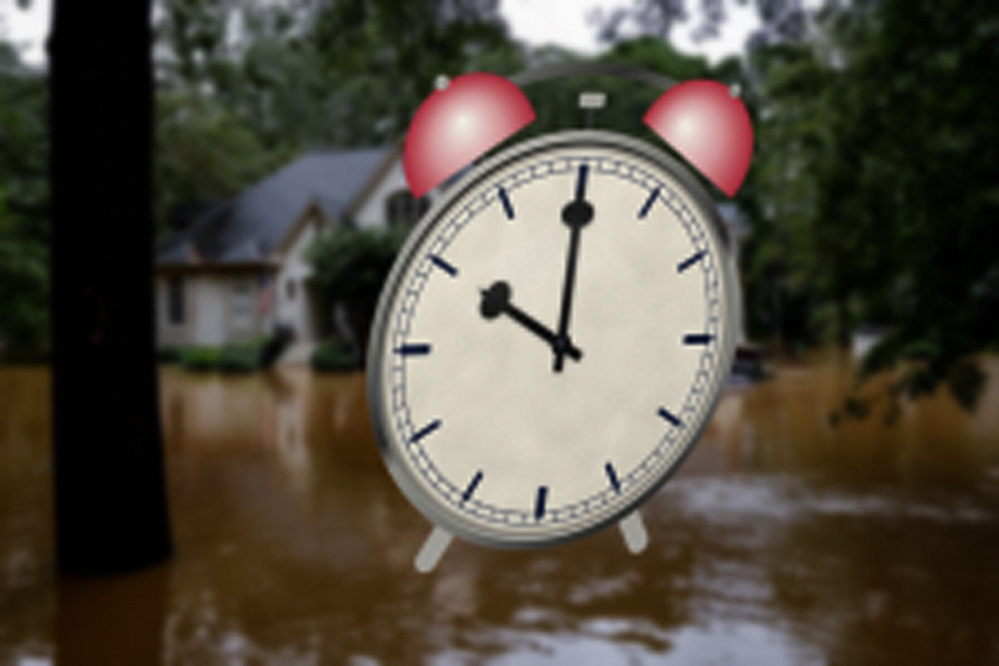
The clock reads {"hour": 10, "minute": 0}
